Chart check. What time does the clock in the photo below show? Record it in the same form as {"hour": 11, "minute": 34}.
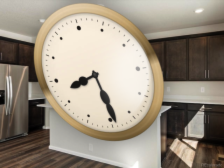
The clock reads {"hour": 8, "minute": 29}
